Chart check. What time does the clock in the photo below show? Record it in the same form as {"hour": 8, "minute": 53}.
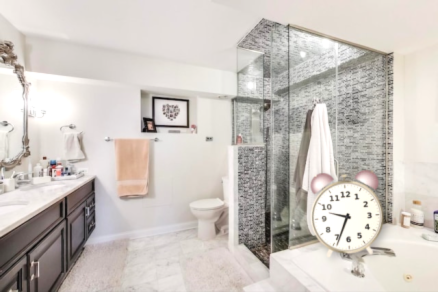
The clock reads {"hour": 9, "minute": 34}
